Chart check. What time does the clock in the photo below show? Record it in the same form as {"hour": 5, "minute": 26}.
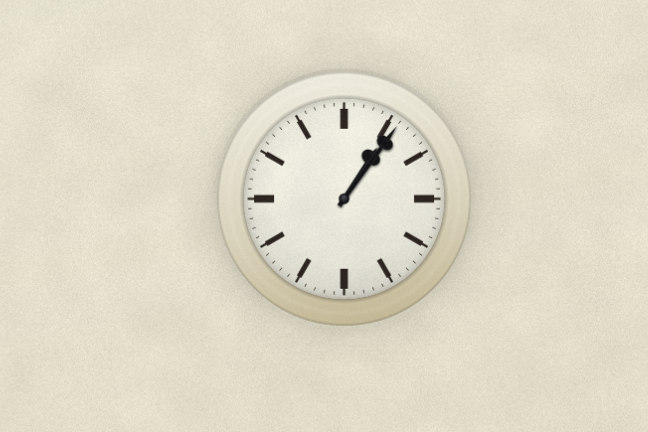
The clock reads {"hour": 1, "minute": 6}
